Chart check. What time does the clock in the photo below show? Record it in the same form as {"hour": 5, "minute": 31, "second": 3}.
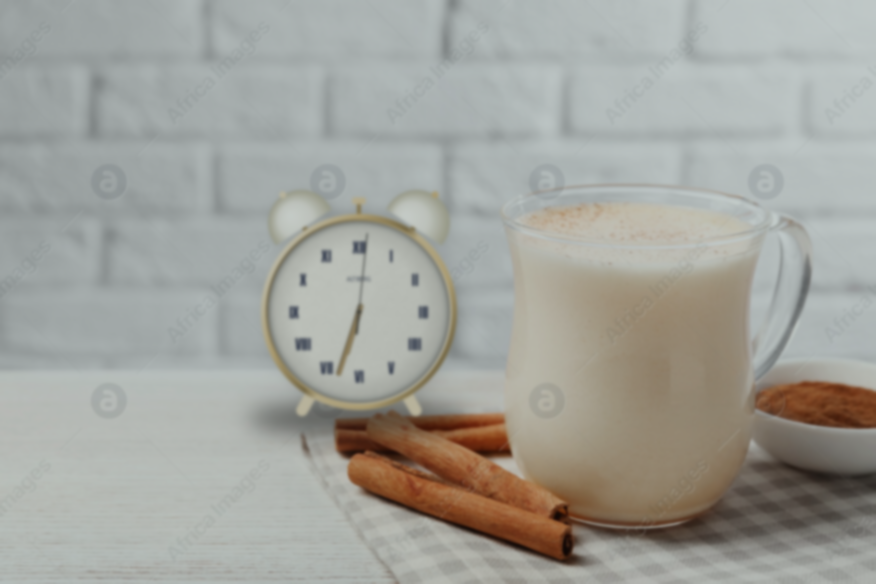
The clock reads {"hour": 6, "minute": 33, "second": 1}
